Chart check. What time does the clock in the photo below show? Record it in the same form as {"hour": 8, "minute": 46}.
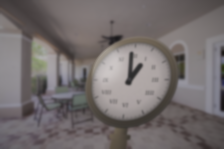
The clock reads {"hour": 12, "minute": 59}
